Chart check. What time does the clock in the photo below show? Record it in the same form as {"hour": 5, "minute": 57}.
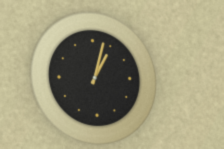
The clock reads {"hour": 1, "minute": 3}
